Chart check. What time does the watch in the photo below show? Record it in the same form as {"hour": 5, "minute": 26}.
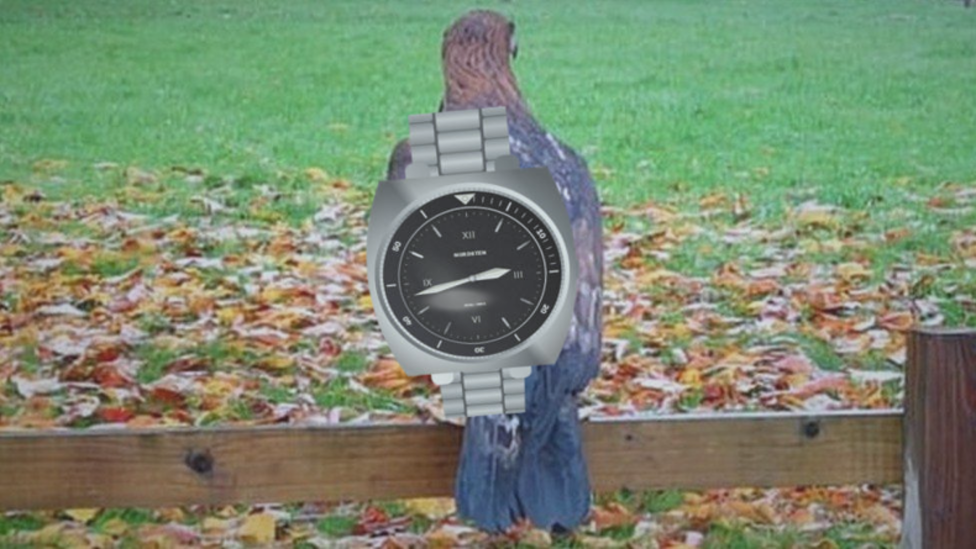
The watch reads {"hour": 2, "minute": 43}
